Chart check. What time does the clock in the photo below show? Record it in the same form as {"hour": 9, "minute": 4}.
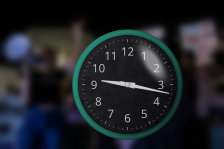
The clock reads {"hour": 9, "minute": 17}
